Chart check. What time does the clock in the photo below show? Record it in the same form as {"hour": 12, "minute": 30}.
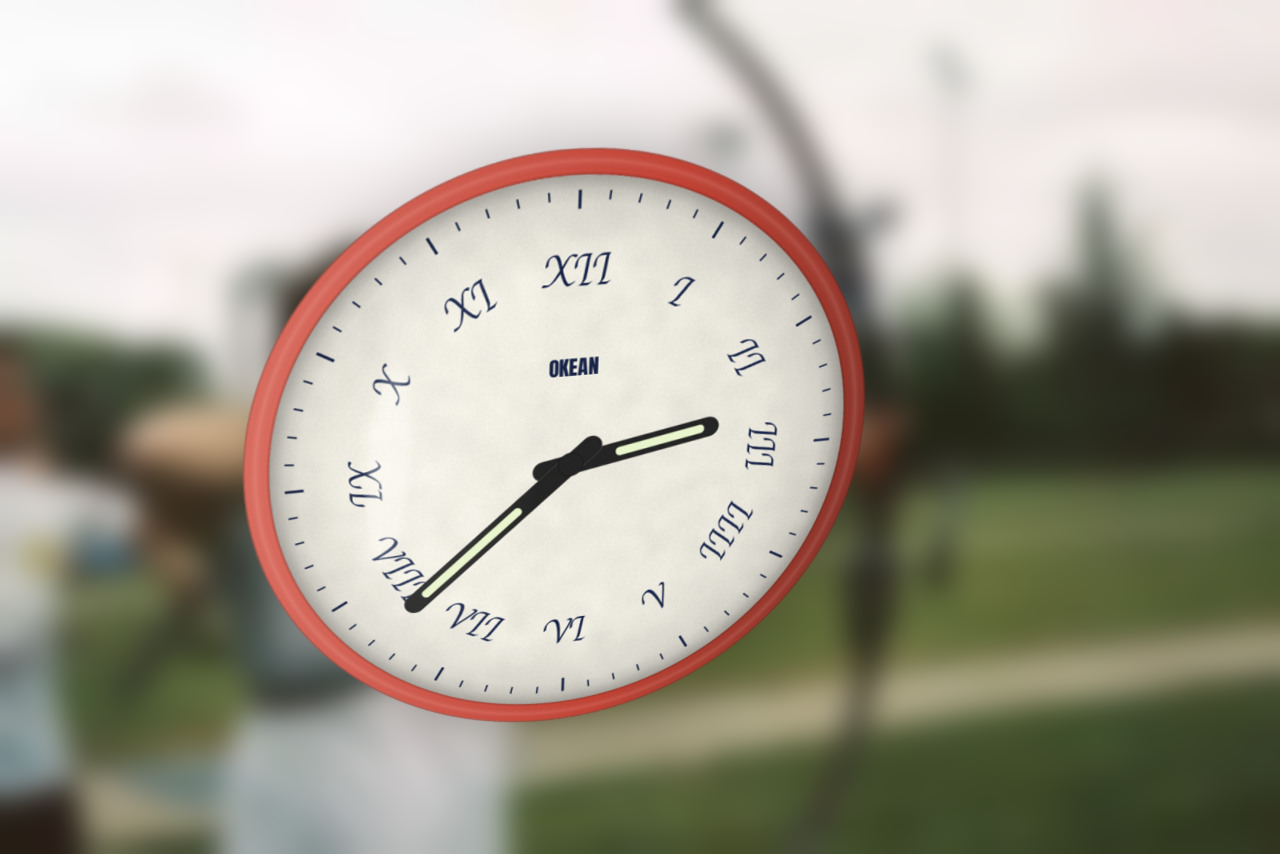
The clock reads {"hour": 2, "minute": 38}
